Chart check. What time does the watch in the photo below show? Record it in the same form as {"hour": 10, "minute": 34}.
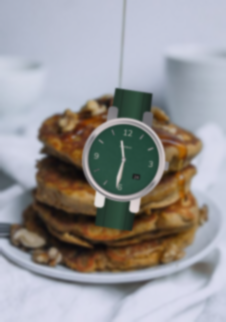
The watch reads {"hour": 11, "minute": 31}
